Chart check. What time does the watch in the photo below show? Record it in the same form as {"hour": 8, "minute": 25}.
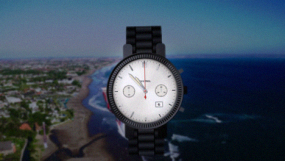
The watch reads {"hour": 10, "minute": 53}
